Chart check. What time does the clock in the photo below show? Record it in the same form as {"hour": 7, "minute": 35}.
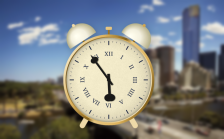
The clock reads {"hour": 5, "minute": 54}
